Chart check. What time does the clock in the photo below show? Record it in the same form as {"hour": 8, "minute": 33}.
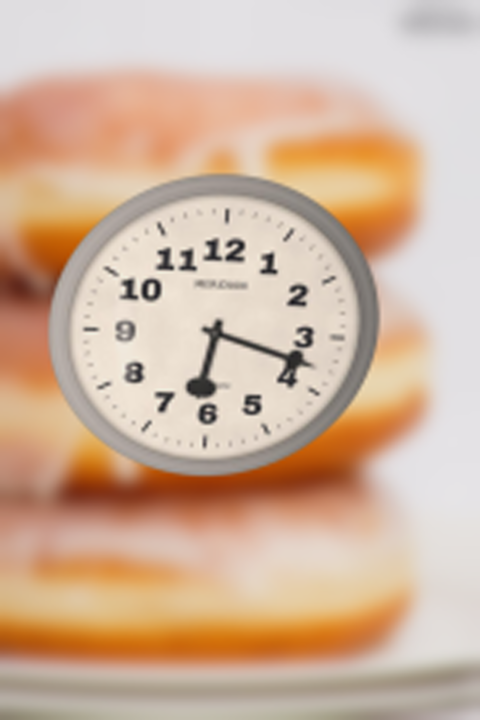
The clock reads {"hour": 6, "minute": 18}
